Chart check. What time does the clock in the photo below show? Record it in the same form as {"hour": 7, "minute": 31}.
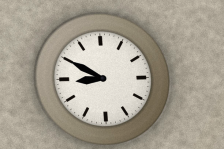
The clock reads {"hour": 8, "minute": 50}
